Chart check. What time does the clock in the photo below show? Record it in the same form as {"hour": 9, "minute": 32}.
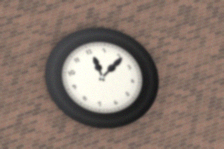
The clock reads {"hour": 12, "minute": 11}
